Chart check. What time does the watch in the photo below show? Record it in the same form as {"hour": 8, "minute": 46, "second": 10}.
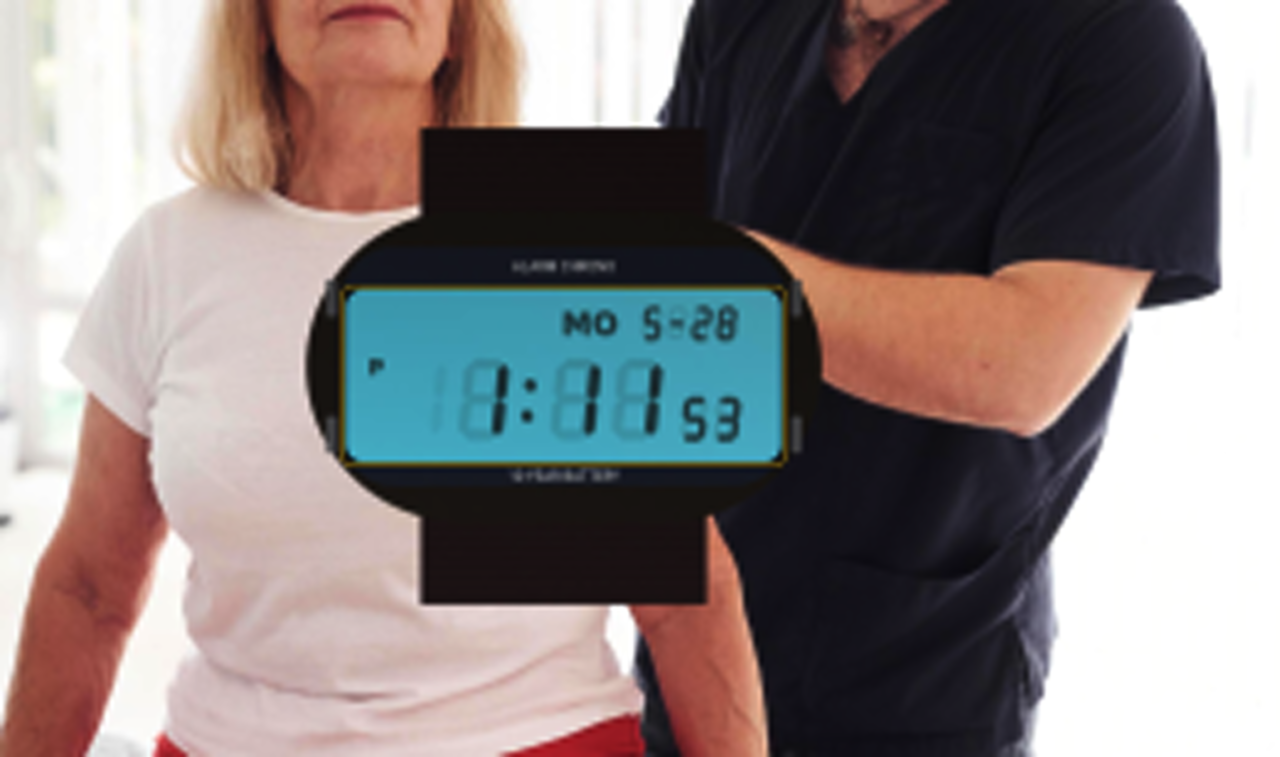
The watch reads {"hour": 1, "minute": 11, "second": 53}
